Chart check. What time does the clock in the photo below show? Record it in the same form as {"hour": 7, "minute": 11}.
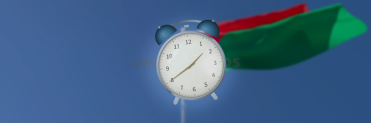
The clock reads {"hour": 1, "minute": 40}
